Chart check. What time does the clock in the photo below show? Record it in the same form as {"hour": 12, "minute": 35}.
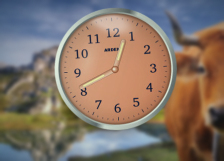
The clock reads {"hour": 12, "minute": 41}
